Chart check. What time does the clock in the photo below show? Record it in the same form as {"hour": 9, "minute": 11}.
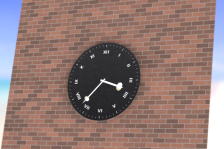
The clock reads {"hour": 3, "minute": 37}
